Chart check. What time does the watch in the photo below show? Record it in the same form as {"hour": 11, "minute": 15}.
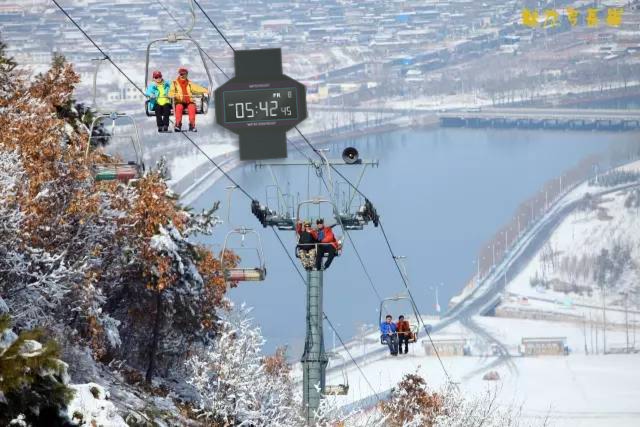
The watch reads {"hour": 5, "minute": 42}
